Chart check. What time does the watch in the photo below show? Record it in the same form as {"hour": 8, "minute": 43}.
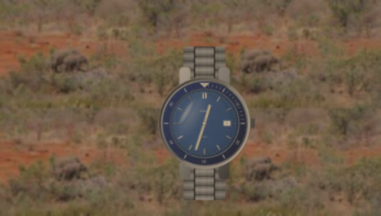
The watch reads {"hour": 12, "minute": 33}
